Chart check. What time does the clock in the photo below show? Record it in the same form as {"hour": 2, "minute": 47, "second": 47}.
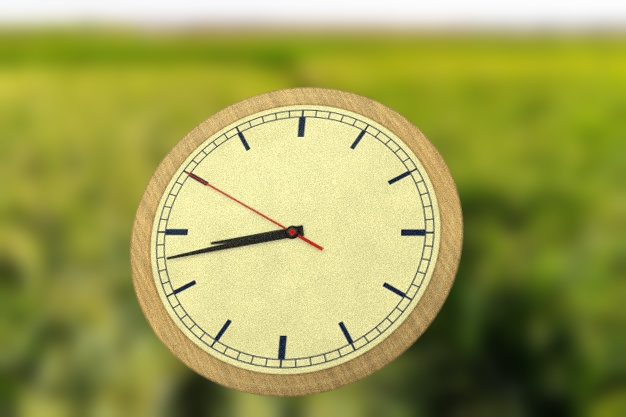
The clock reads {"hour": 8, "minute": 42, "second": 50}
